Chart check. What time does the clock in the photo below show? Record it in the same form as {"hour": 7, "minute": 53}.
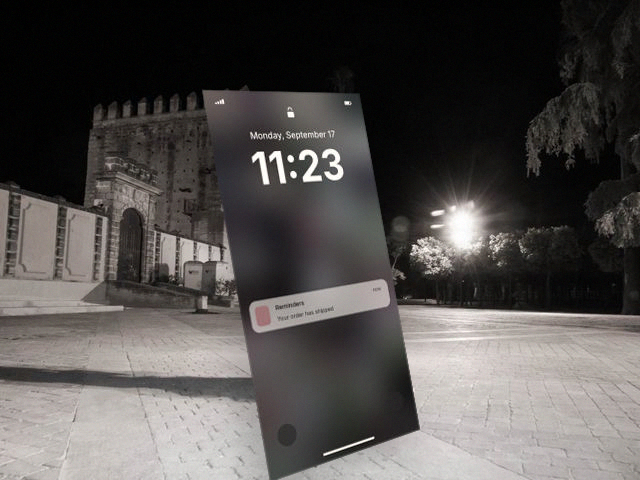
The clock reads {"hour": 11, "minute": 23}
